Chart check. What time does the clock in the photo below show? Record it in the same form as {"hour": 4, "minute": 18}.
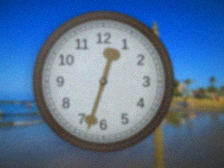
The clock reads {"hour": 12, "minute": 33}
